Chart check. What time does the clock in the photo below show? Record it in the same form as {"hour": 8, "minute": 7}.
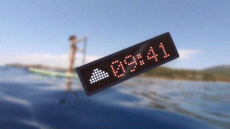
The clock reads {"hour": 9, "minute": 41}
